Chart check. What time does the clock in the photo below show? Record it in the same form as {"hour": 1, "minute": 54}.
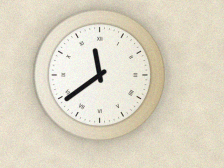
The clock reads {"hour": 11, "minute": 39}
